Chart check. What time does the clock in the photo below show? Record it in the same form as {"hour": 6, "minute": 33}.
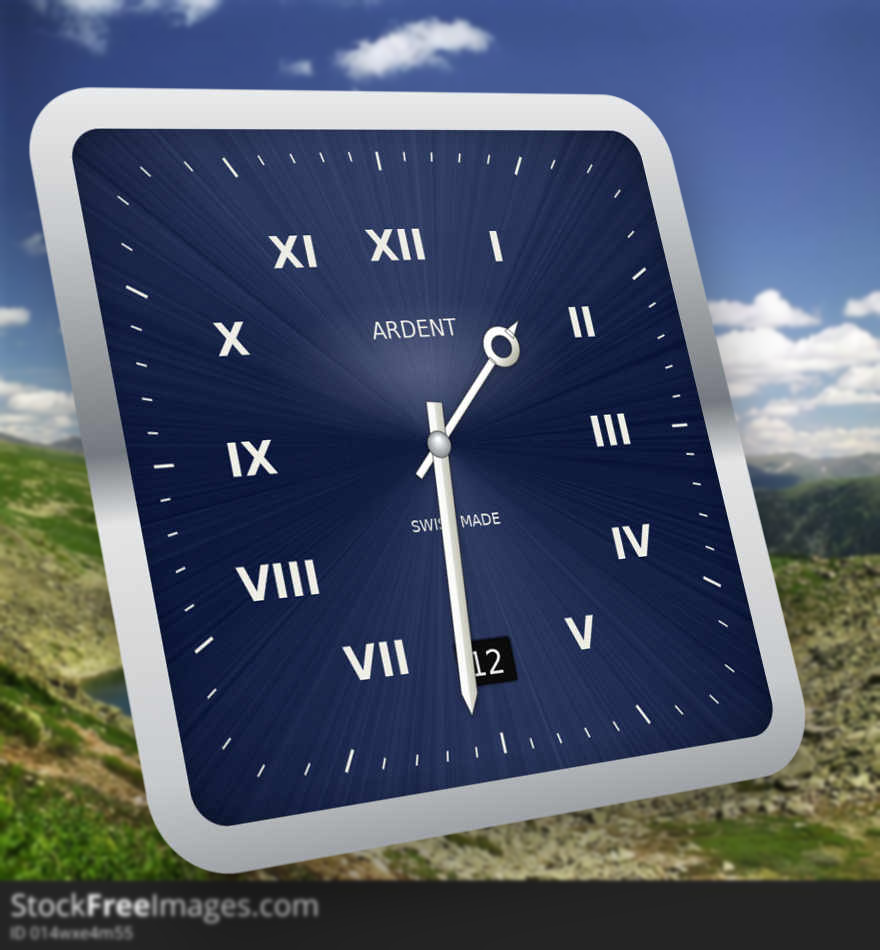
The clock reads {"hour": 1, "minute": 31}
